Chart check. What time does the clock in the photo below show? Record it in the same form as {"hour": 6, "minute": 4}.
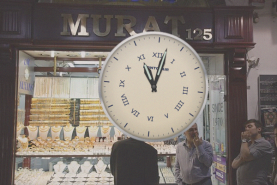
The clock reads {"hour": 11, "minute": 2}
